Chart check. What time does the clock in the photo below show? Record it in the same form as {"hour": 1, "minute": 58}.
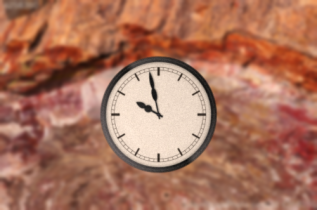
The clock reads {"hour": 9, "minute": 58}
